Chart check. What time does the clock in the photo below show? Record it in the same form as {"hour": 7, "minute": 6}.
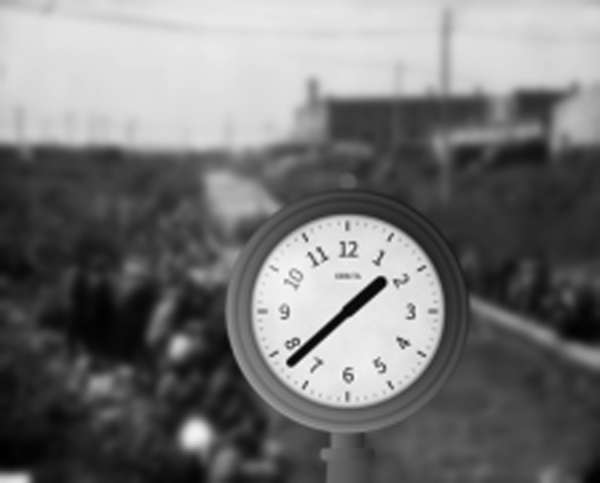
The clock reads {"hour": 1, "minute": 38}
